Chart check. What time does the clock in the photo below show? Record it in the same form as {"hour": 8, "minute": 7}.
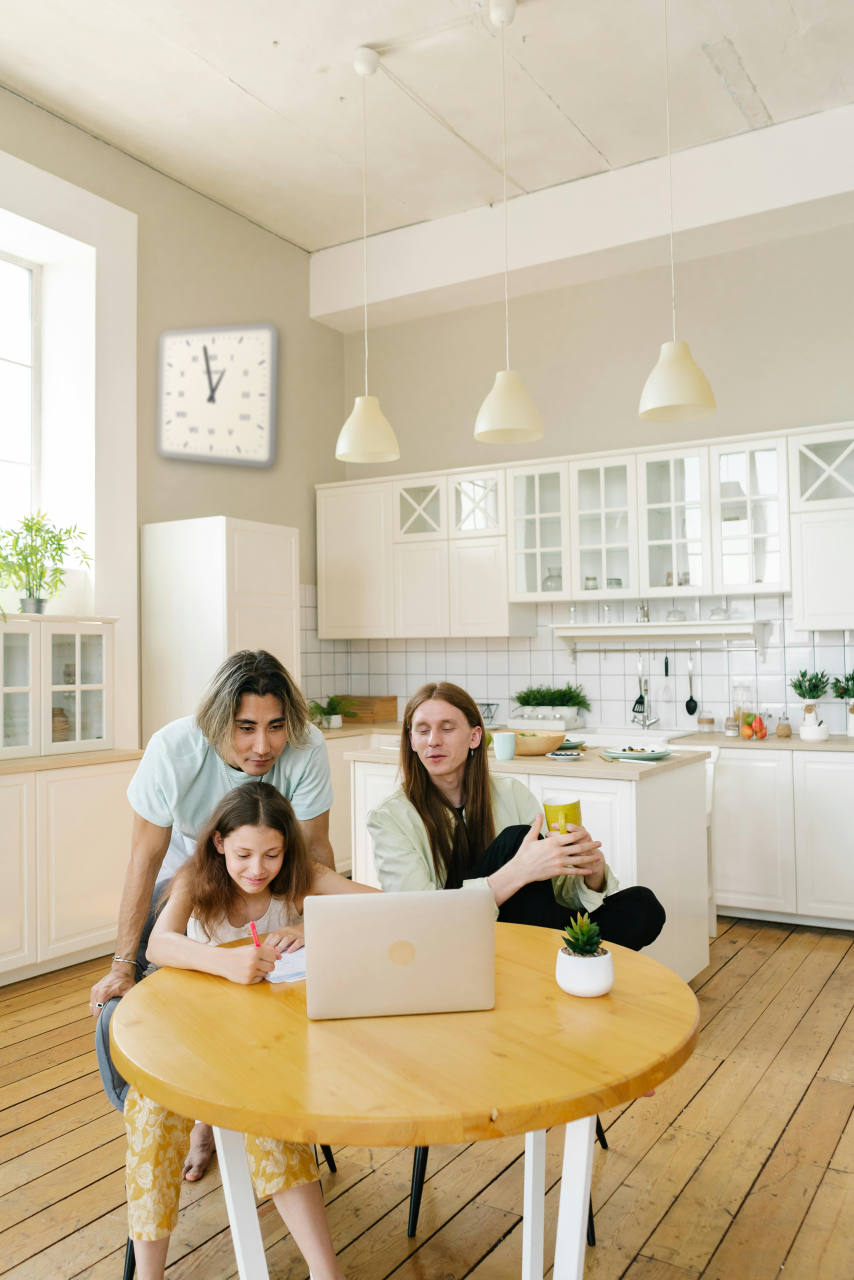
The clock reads {"hour": 12, "minute": 58}
